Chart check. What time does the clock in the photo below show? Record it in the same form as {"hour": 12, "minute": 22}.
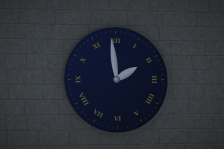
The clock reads {"hour": 1, "minute": 59}
